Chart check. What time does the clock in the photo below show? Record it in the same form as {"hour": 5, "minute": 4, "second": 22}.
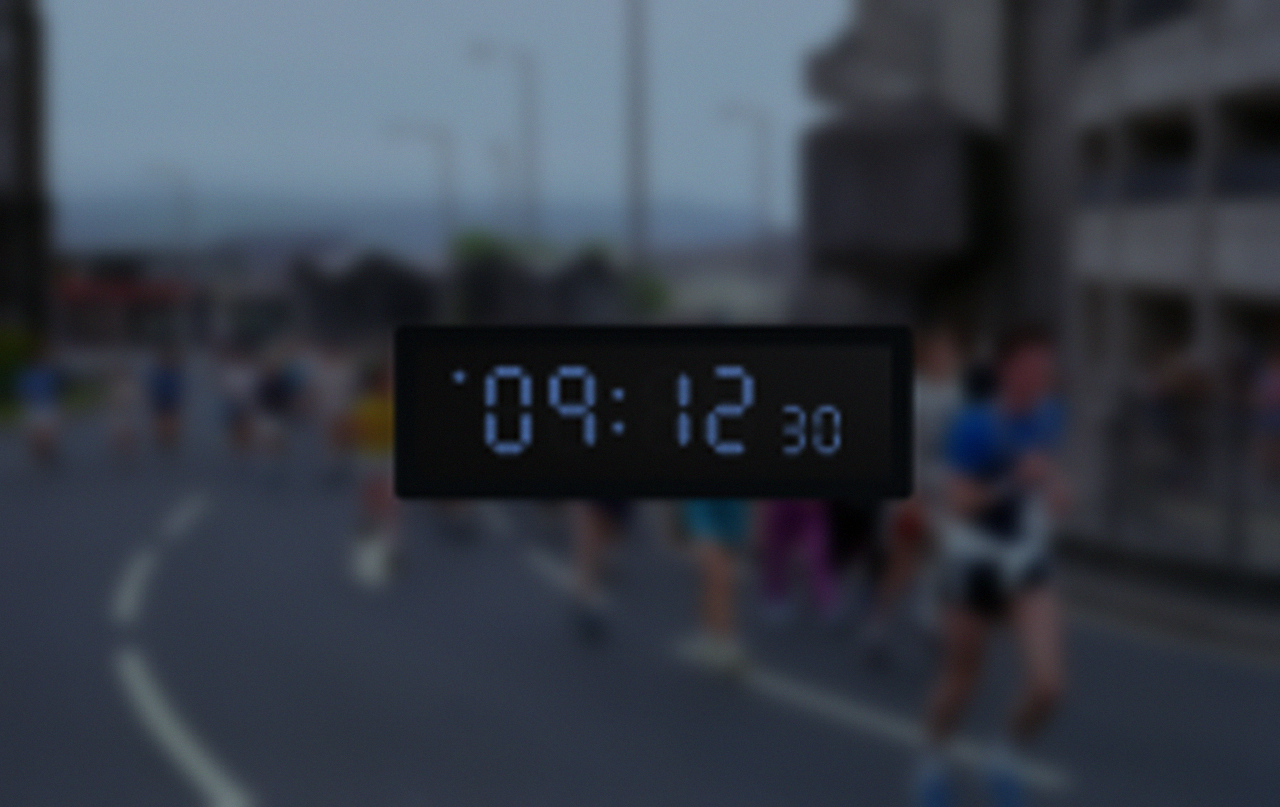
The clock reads {"hour": 9, "minute": 12, "second": 30}
